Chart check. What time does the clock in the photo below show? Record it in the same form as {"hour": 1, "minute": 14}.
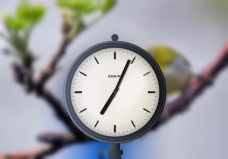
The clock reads {"hour": 7, "minute": 4}
